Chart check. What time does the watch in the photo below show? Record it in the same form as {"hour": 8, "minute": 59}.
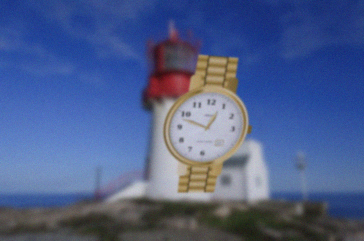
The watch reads {"hour": 12, "minute": 48}
